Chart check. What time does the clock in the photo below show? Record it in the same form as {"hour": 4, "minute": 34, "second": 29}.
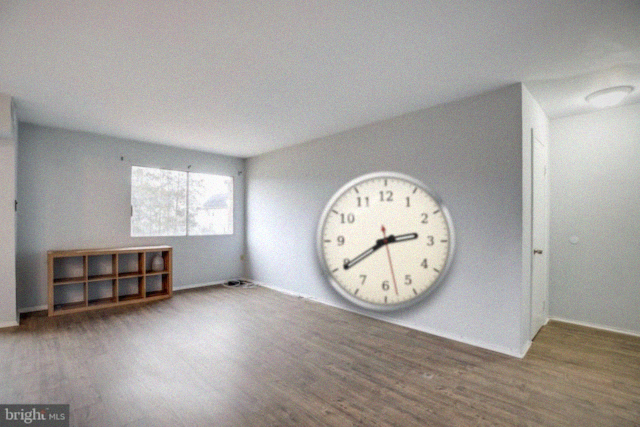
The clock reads {"hour": 2, "minute": 39, "second": 28}
